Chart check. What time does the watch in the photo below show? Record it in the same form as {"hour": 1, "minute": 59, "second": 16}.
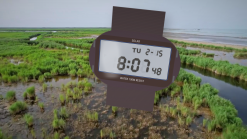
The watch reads {"hour": 8, "minute": 7, "second": 48}
